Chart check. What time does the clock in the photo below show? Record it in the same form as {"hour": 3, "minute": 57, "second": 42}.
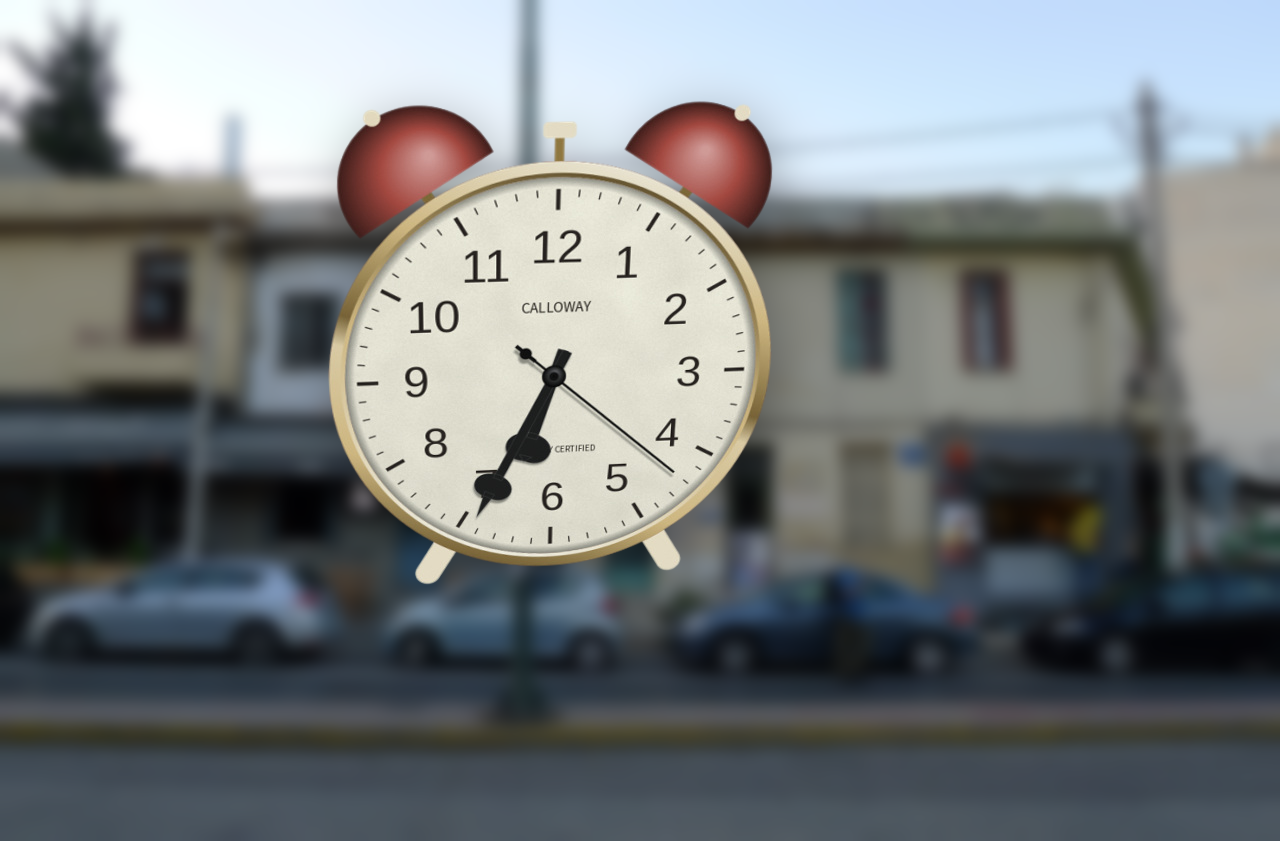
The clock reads {"hour": 6, "minute": 34, "second": 22}
